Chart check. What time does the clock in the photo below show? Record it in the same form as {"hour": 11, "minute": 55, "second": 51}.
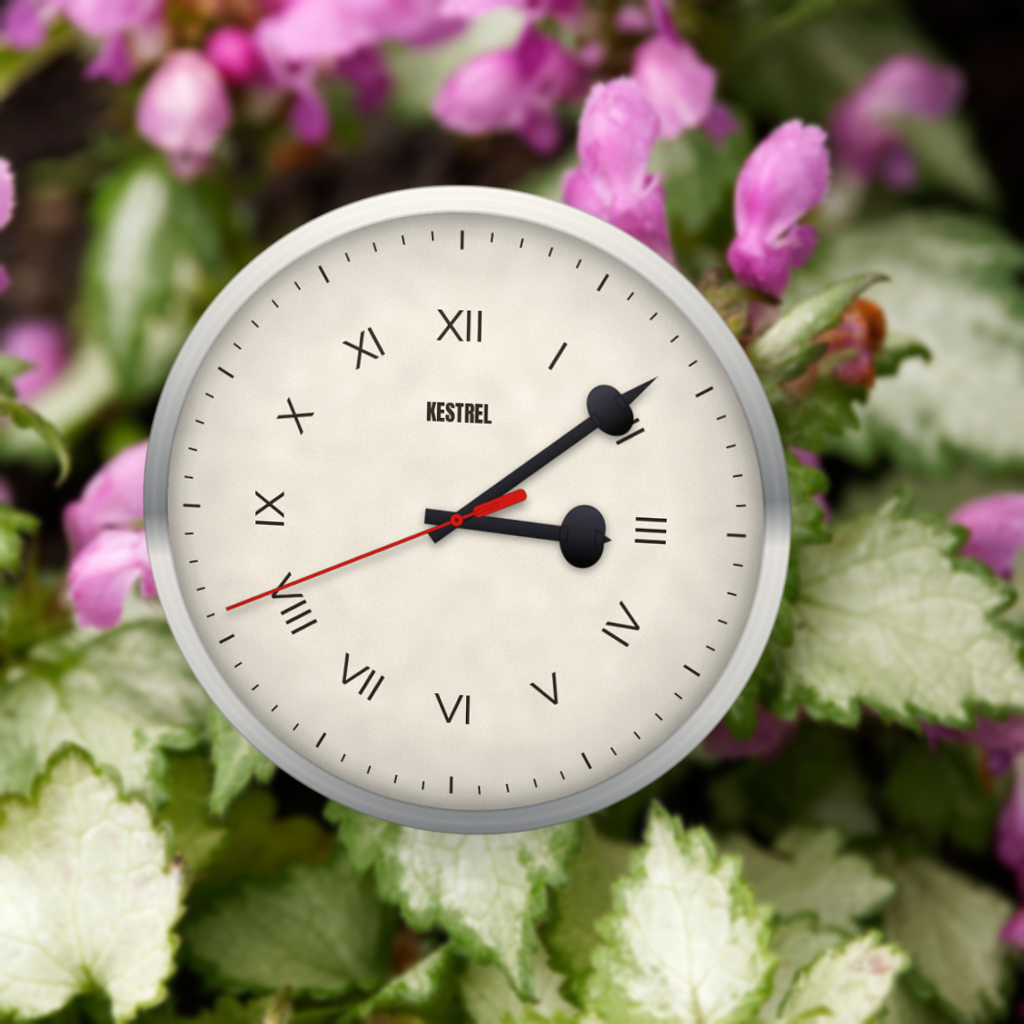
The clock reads {"hour": 3, "minute": 8, "second": 41}
